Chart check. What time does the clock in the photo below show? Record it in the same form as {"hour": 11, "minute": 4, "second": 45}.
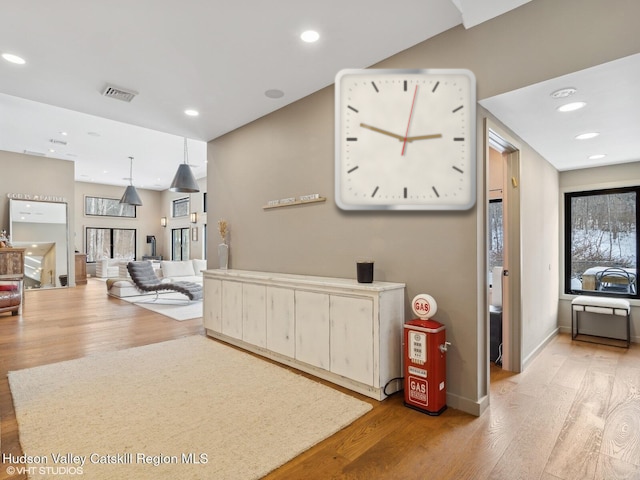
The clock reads {"hour": 2, "minute": 48, "second": 2}
